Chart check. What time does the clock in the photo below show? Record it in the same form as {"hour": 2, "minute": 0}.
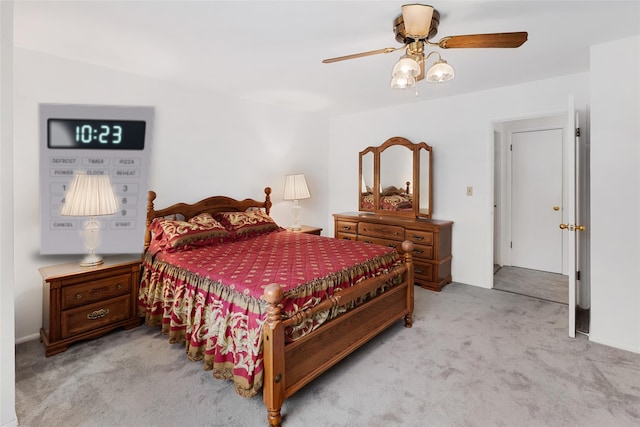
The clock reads {"hour": 10, "minute": 23}
